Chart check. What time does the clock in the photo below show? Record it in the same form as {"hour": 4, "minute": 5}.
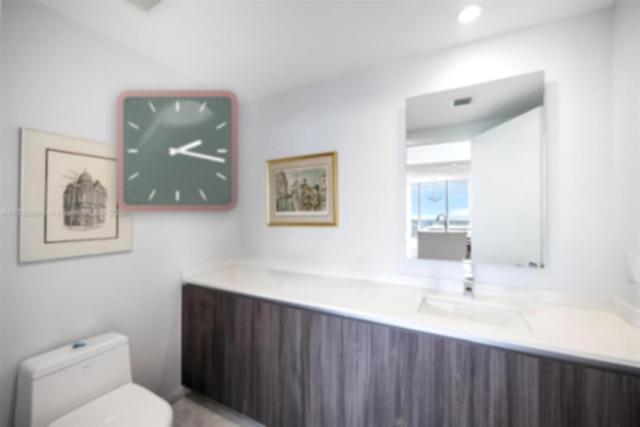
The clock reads {"hour": 2, "minute": 17}
